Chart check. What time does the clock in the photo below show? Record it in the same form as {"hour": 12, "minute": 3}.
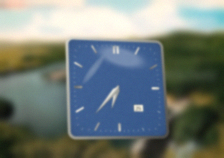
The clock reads {"hour": 6, "minute": 37}
